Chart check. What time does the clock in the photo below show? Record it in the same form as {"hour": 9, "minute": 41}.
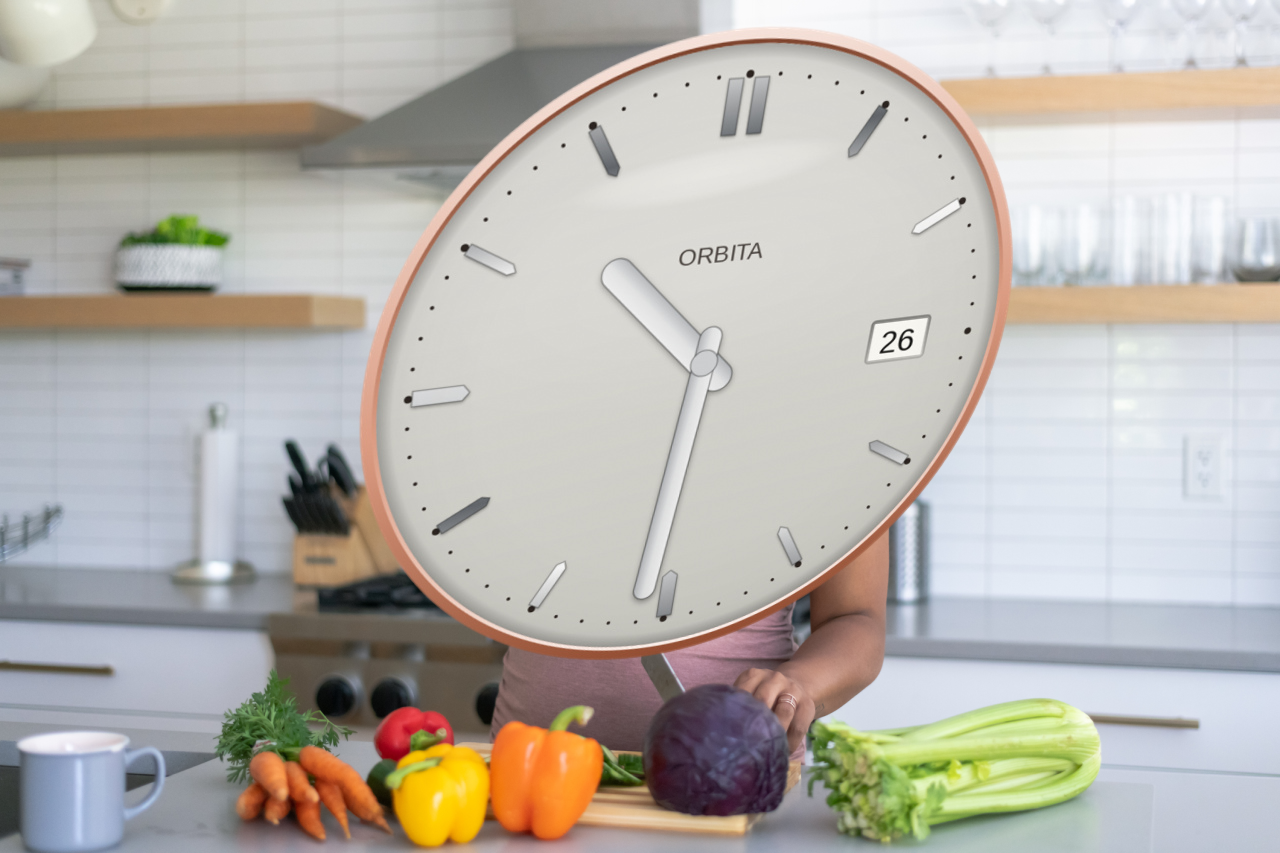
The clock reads {"hour": 10, "minute": 31}
